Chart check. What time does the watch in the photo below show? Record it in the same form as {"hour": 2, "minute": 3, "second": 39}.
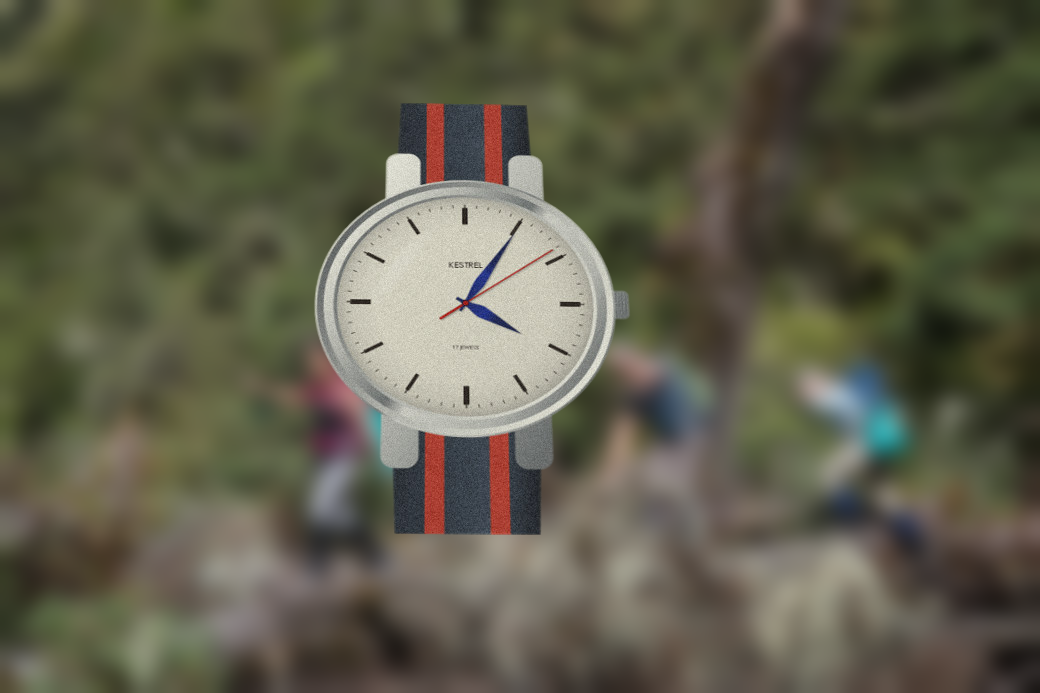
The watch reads {"hour": 4, "minute": 5, "second": 9}
